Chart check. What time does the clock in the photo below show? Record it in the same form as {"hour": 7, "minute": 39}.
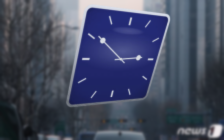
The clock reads {"hour": 2, "minute": 51}
